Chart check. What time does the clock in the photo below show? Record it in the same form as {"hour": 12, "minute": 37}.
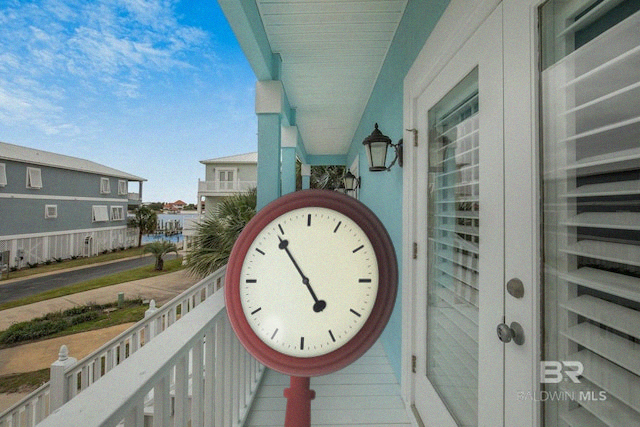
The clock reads {"hour": 4, "minute": 54}
